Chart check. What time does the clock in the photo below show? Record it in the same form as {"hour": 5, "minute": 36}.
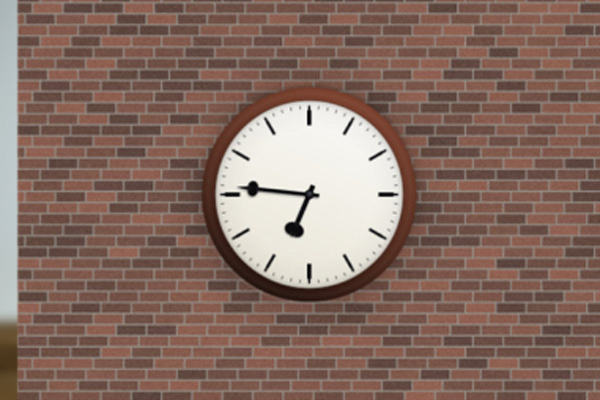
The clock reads {"hour": 6, "minute": 46}
